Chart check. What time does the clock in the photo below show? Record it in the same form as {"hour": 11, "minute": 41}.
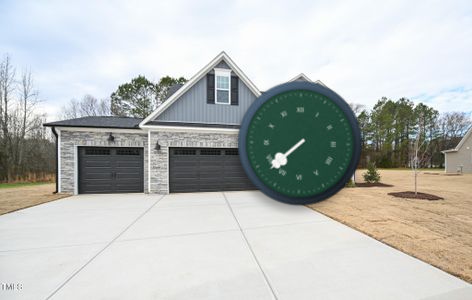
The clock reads {"hour": 7, "minute": 38}
